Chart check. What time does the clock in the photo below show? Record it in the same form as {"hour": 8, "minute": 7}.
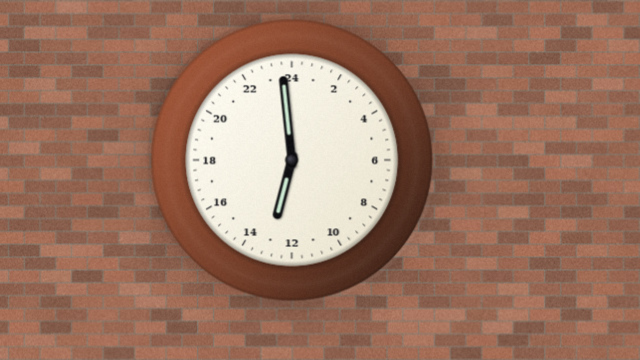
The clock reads {"hour": 12, "minute": 59}
